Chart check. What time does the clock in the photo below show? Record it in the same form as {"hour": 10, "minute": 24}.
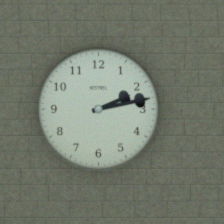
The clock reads {"hour": 2, "minute": 13}
